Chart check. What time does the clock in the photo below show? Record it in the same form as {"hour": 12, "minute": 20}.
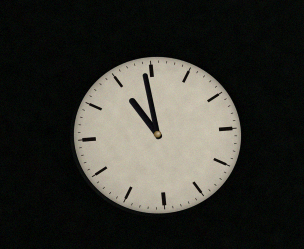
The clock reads {"hour": 10, "minute": 59}
